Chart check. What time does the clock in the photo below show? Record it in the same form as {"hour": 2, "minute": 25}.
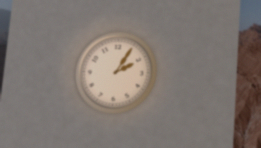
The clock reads {"hour": 2, "minute": 5}
